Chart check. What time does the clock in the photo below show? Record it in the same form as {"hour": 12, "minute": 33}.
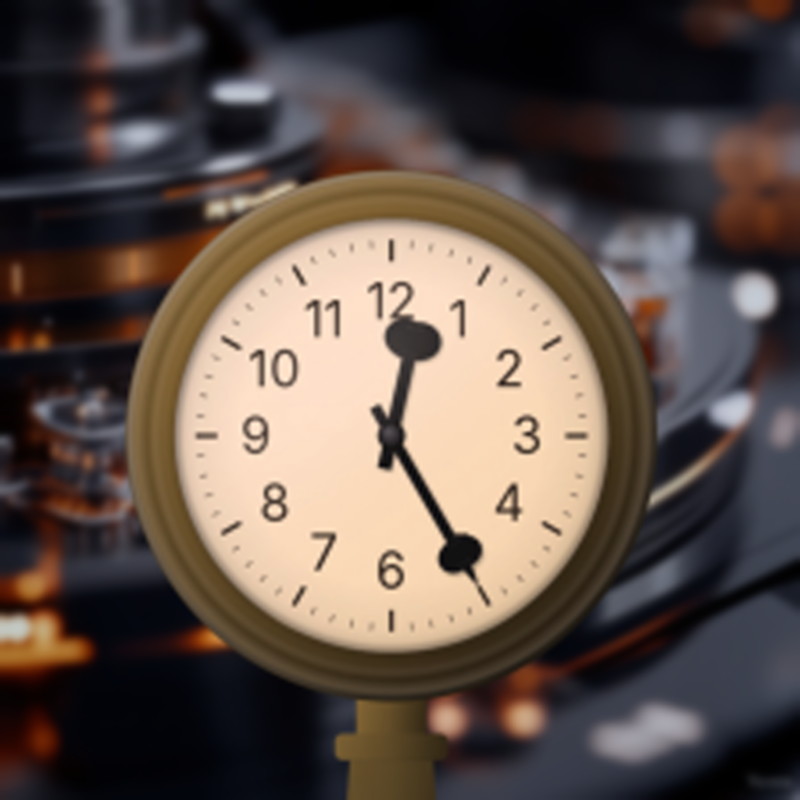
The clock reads {"hour": 12, "minute": 25}
